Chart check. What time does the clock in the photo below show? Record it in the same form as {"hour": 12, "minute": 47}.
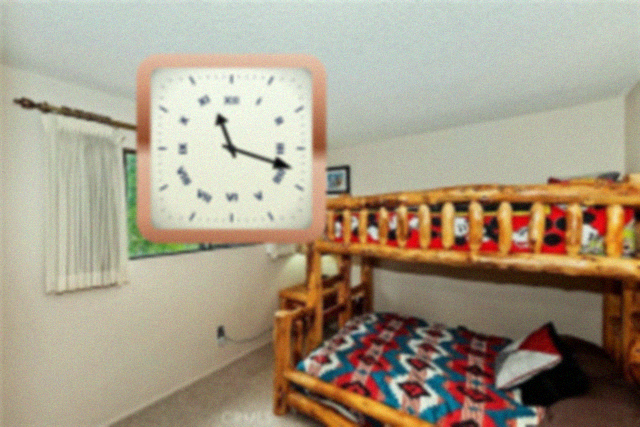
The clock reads {"hour": 11, "minute": 18}
